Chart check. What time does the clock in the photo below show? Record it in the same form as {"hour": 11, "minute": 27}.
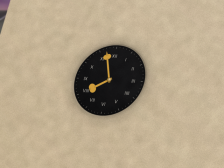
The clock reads {"hour": 7, "minute": 57}
